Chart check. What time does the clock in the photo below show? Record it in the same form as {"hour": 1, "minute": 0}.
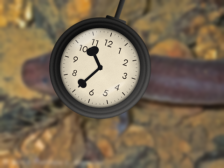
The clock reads {"hour": 10, "minute": 35}
